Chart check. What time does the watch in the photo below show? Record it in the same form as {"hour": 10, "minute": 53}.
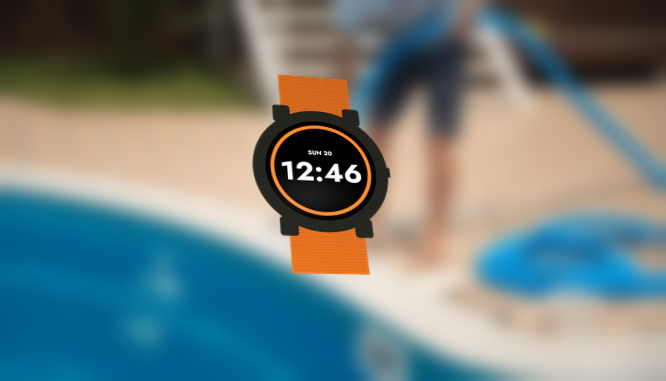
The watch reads {"hour": 12, "minute": 46}
